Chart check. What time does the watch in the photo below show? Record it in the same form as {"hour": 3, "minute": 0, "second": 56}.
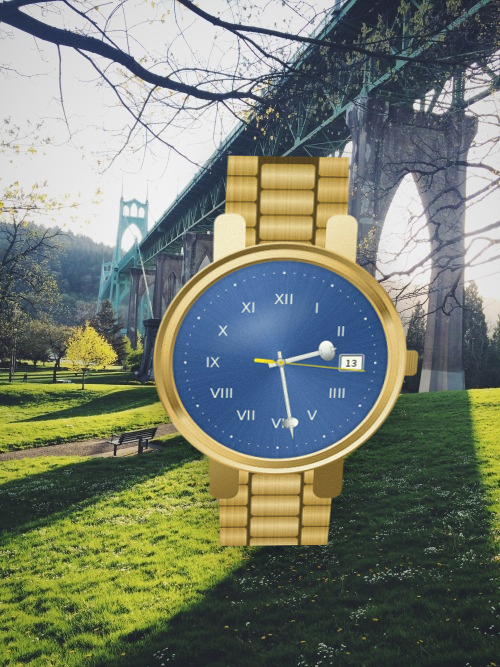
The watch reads {"hour": 2, "minute": 28, "second": 16}
